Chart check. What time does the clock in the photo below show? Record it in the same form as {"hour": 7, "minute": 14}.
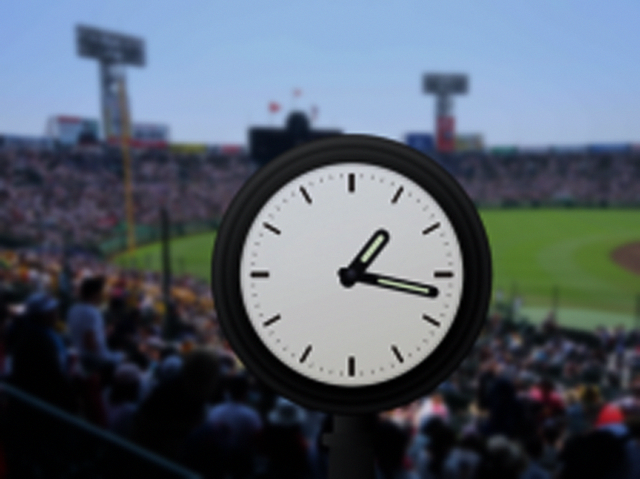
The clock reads {"hour": 1, "minute": 17}
